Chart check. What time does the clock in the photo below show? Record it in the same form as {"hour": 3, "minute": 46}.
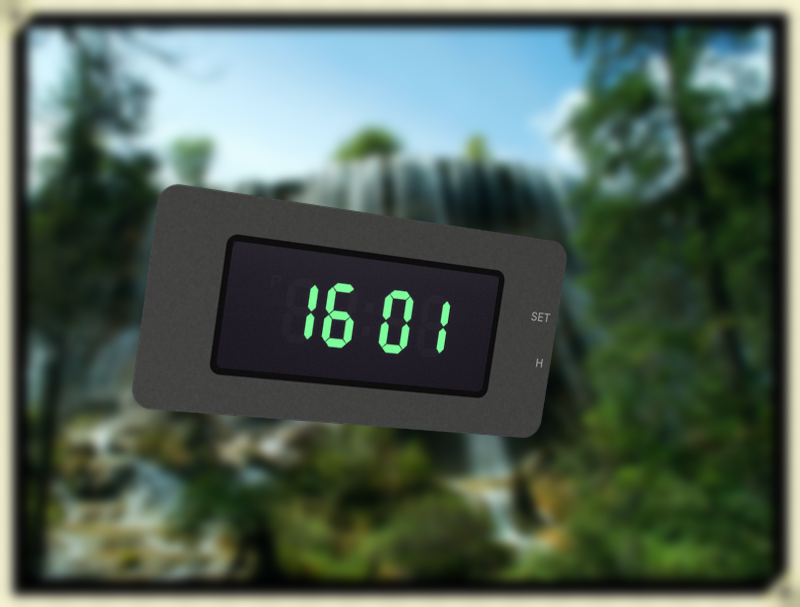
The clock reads {"hour": 16, "minute": 1}
